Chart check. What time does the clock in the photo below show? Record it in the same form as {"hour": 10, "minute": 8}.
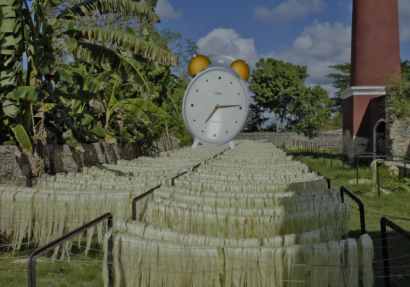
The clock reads {"hour": 7, "minute": 14}
